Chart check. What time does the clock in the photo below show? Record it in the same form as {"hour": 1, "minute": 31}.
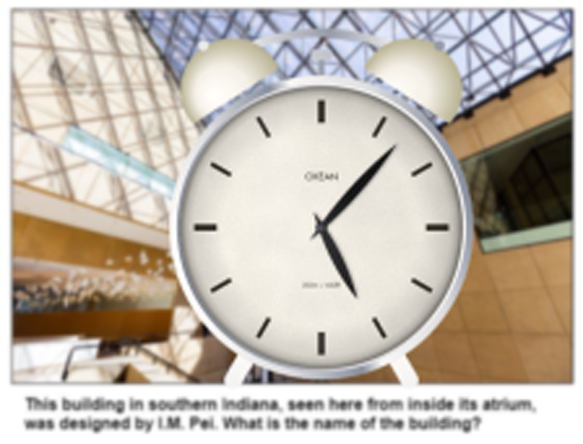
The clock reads {"hour": 5, "minute": 7}
